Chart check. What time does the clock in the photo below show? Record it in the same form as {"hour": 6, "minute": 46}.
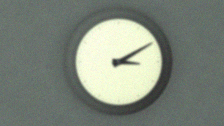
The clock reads {"hour": 3, "minute": 10}
